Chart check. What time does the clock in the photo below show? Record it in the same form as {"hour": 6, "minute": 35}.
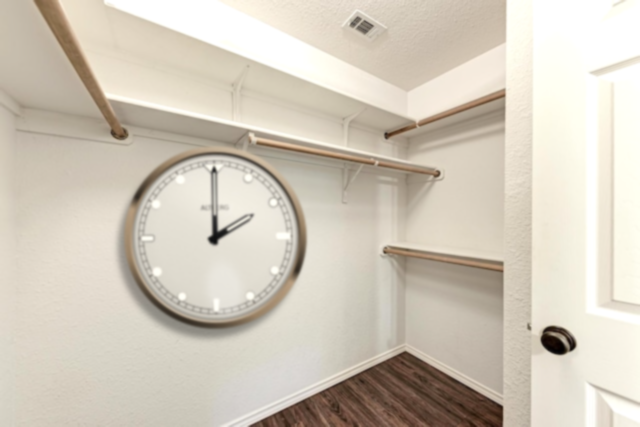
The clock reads {"hour": 2, "minute": 0}
